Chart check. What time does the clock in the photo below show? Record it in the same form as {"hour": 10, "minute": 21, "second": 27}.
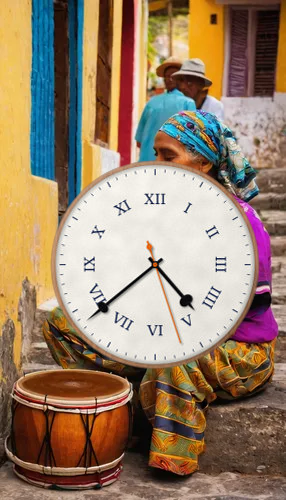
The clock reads {"hour": 4, "minute": 38, "second": 27}
